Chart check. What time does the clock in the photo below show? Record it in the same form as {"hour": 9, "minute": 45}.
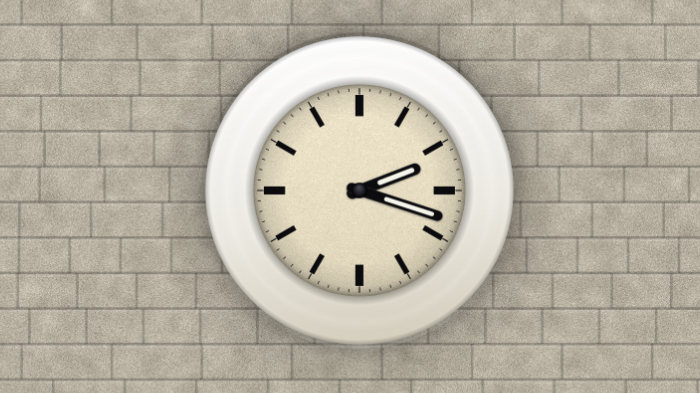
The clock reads {"hour": 2, "minute": 18}
